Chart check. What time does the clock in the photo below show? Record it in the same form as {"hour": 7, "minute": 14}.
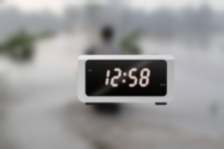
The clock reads {"hour": 12, "minute": 58}
